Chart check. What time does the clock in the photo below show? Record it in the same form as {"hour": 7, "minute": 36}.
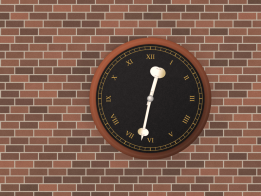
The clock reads {"hour": 12, "minute": 32}
